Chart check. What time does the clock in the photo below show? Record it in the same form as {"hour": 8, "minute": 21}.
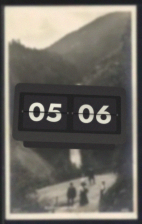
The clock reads {"hour": 5, "minute": 6}
